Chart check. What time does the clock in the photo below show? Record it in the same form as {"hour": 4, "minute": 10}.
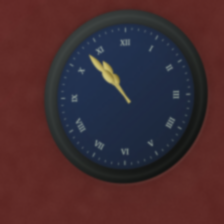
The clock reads {"hour": 10, "minute": 53}
